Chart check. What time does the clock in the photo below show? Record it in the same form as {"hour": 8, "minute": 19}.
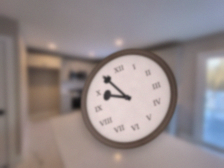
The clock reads {"hour": 9, "minute": 55}
